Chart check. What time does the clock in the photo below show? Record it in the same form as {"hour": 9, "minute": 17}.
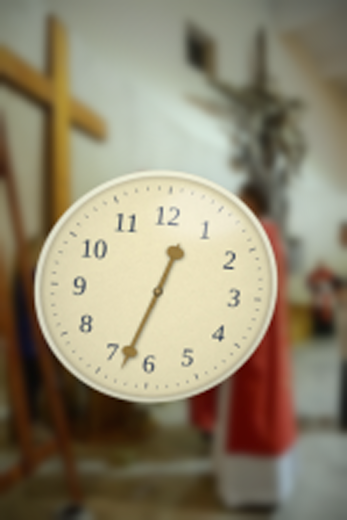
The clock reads {"hour": 12, "minute": 33}
